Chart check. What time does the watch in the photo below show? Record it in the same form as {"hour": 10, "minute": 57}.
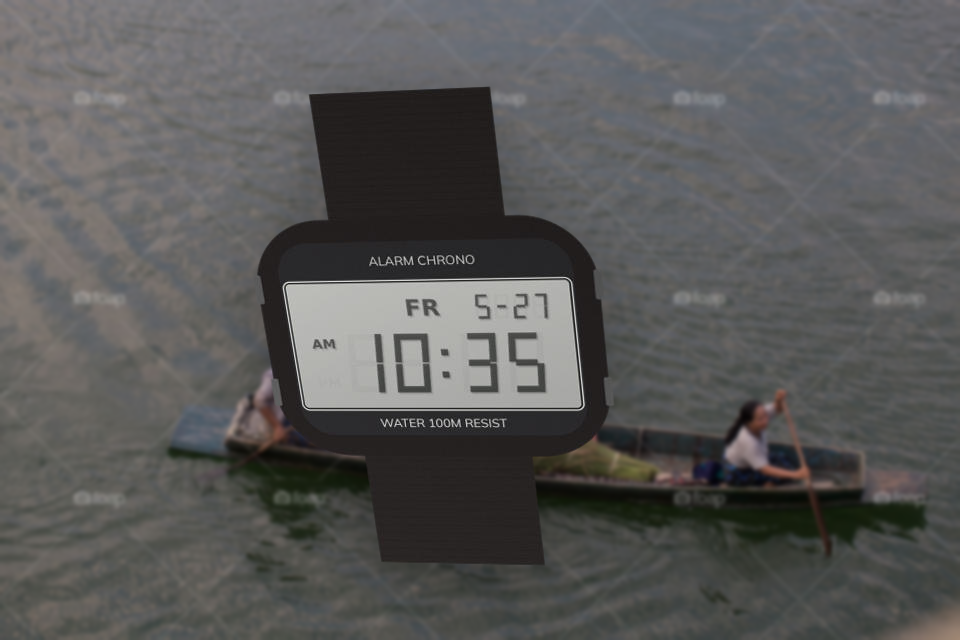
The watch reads {"hour": 10, "minute": 35}
